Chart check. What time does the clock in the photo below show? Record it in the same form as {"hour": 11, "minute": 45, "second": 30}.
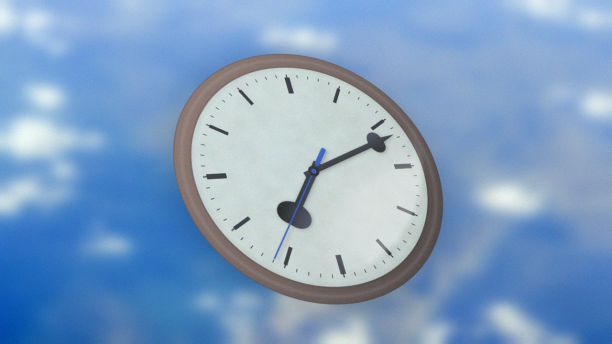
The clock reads {"hour": 7, "minute": 11, "second": 36}
